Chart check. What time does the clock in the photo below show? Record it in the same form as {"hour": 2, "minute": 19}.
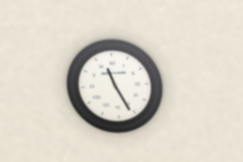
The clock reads {"hour": 11, "minute": 26}
